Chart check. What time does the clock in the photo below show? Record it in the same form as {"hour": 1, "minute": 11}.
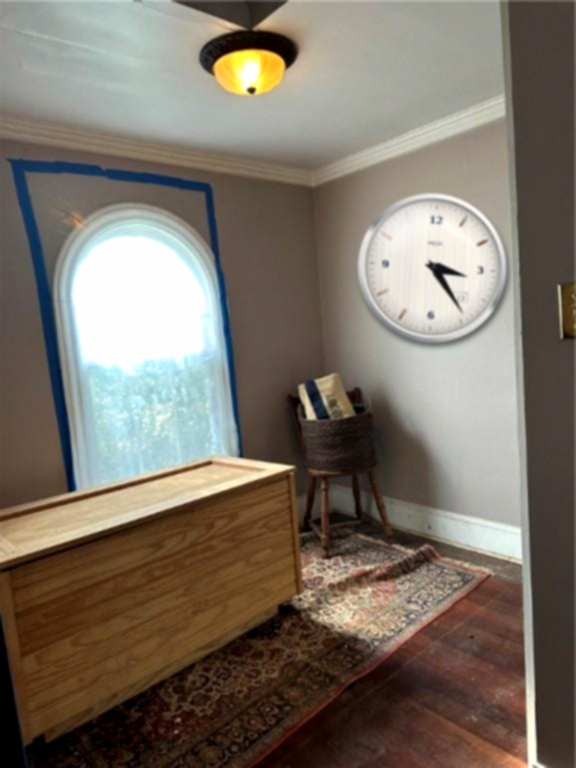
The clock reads {"hour": 3, "minute": 24}
